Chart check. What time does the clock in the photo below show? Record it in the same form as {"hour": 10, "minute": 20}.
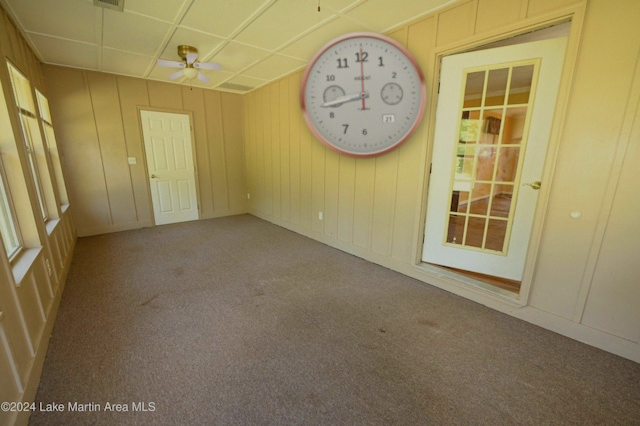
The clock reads {"hour": 8, "minute": 43}
